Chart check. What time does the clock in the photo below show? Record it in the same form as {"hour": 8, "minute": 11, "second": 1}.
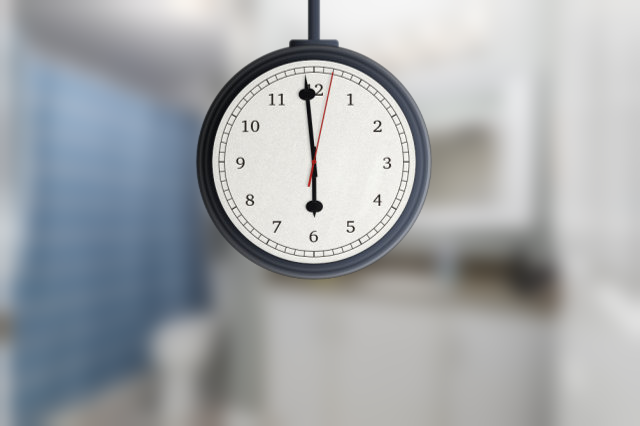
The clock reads {"hour": 5, "minute": 59, "second": 2}
